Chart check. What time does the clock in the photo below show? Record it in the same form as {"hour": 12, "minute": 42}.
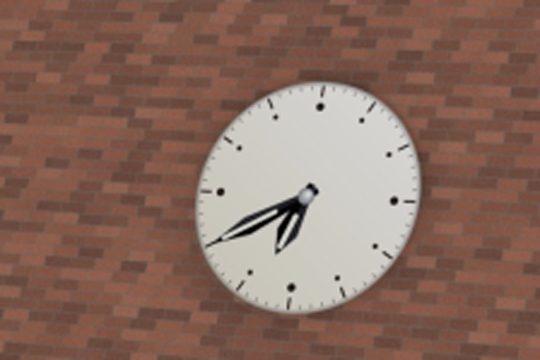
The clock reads {"hour": 6, "minute": 40}
